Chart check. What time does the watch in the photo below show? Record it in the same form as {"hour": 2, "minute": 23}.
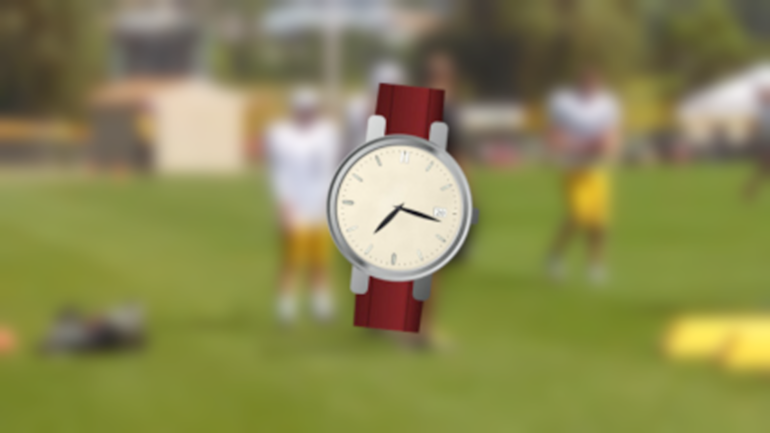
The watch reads {"hour": 7, "minute": 17}
